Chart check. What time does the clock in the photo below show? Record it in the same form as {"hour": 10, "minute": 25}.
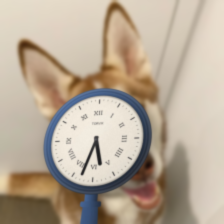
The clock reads {"hour": 5, "minute": 33}
